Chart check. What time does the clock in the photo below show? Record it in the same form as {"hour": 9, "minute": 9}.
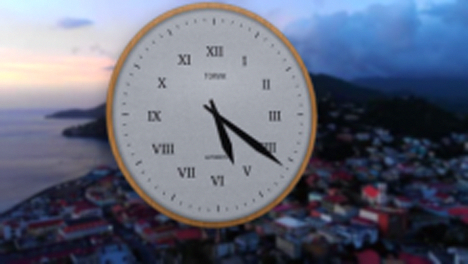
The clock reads {"hour": 5, "minute": 21}
